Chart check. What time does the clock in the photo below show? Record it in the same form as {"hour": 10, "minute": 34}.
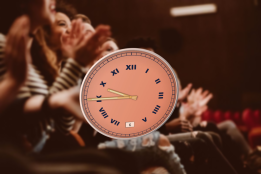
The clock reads {"hour": 9, "minute": 45}
